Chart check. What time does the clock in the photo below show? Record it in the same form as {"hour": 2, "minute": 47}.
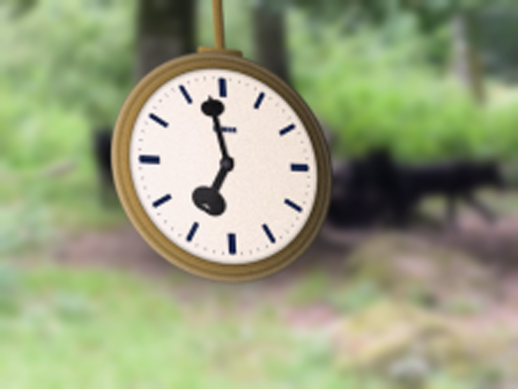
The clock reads {"hour": 6, "minute": 58}
